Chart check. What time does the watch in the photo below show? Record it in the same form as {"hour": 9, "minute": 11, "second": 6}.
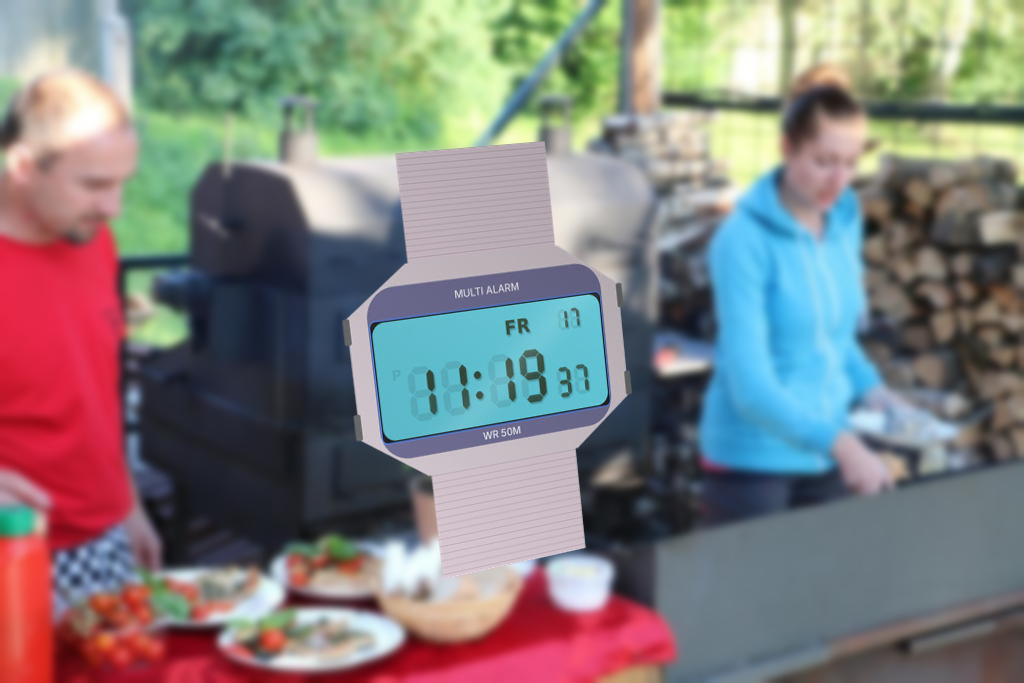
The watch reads {"hour": 11, "minute": 19, "second": 37}
